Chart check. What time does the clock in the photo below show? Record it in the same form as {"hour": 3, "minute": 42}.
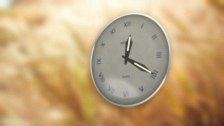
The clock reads {"hour": 12, "minute": 20}
